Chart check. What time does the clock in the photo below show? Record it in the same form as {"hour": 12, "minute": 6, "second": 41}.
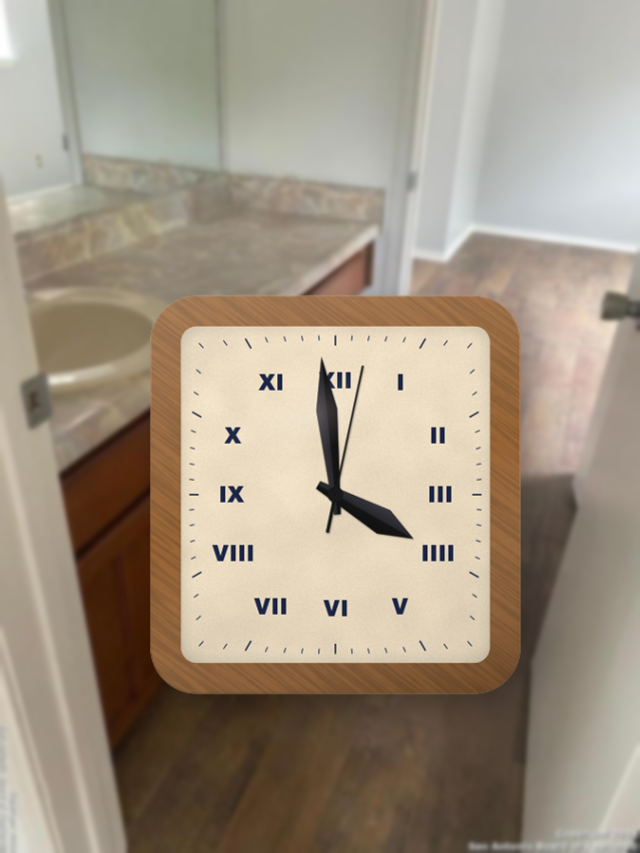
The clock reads {"hour": 3, "minute": 59, "second": 2}
